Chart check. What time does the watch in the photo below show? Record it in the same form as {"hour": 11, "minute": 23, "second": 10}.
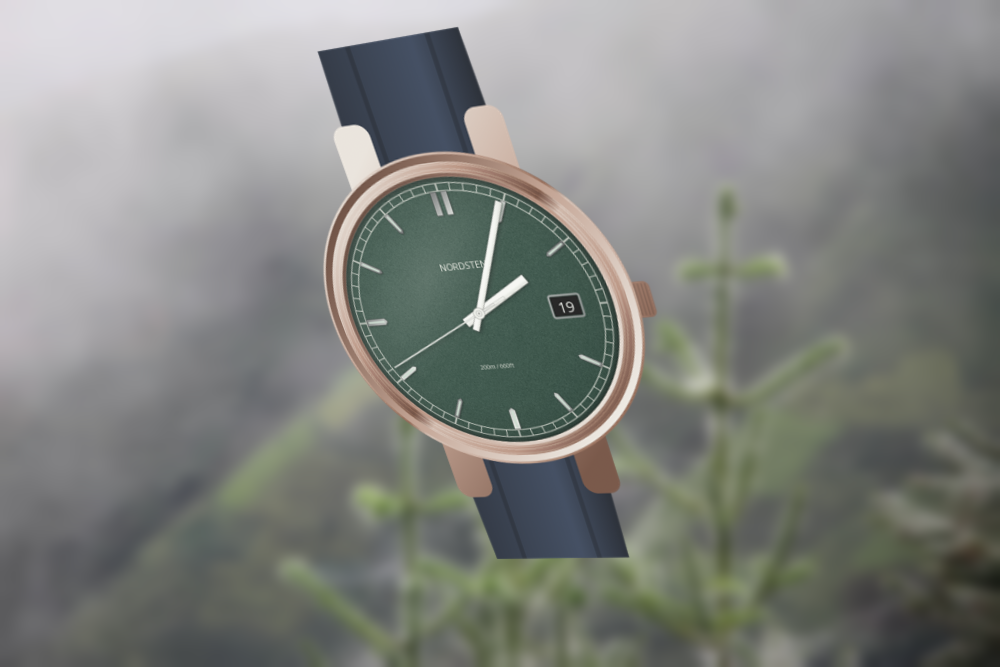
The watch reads {"hour": 2, "minute": 4, "second": 41}
